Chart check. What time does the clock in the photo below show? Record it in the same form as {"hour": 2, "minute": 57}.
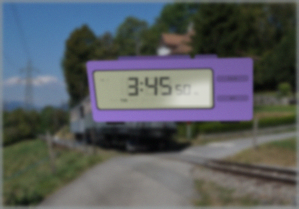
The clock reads {"hour": 3, "minute": 45}
